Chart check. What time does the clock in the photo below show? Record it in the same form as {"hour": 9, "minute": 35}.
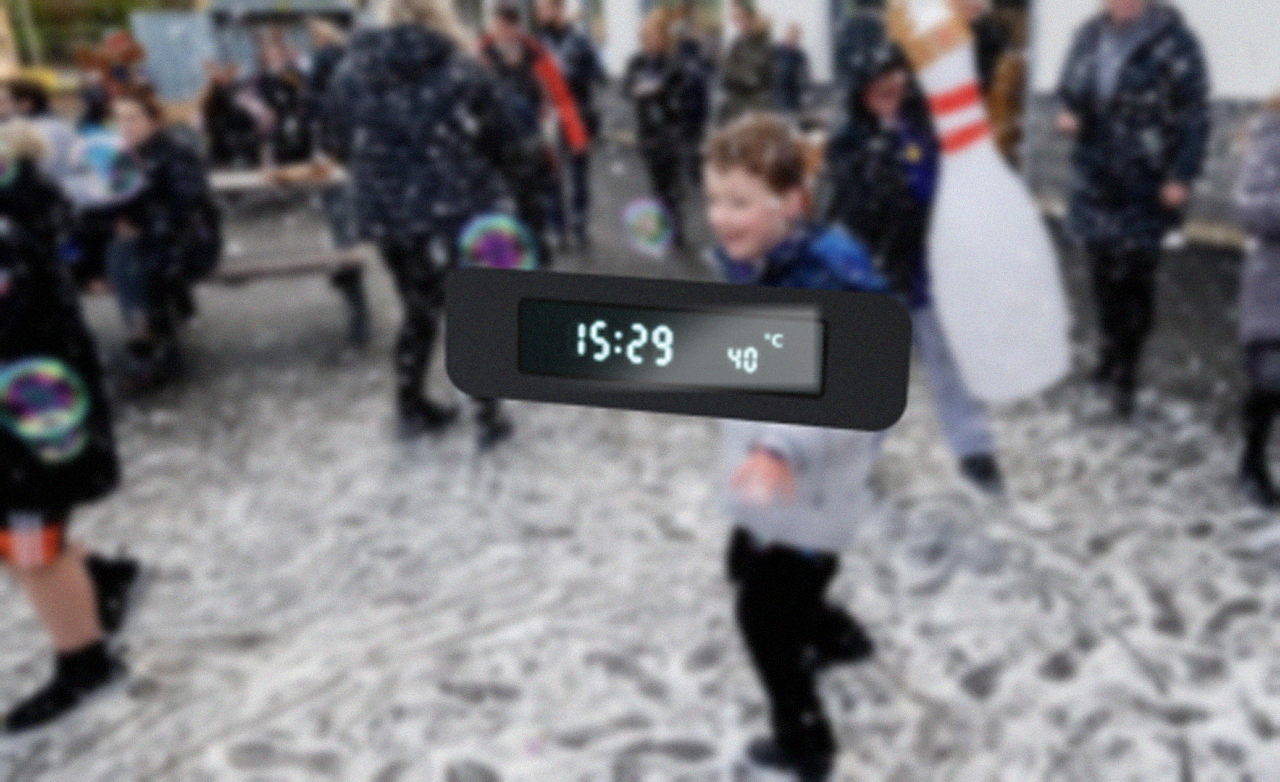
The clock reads {"hour": 15, "minute": 29}
